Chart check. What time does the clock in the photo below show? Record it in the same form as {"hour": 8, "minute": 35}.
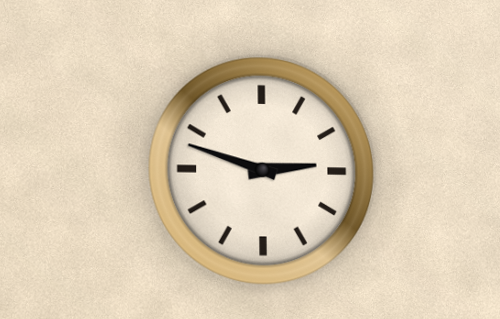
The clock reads {"hour": 2, "minute": 48}
